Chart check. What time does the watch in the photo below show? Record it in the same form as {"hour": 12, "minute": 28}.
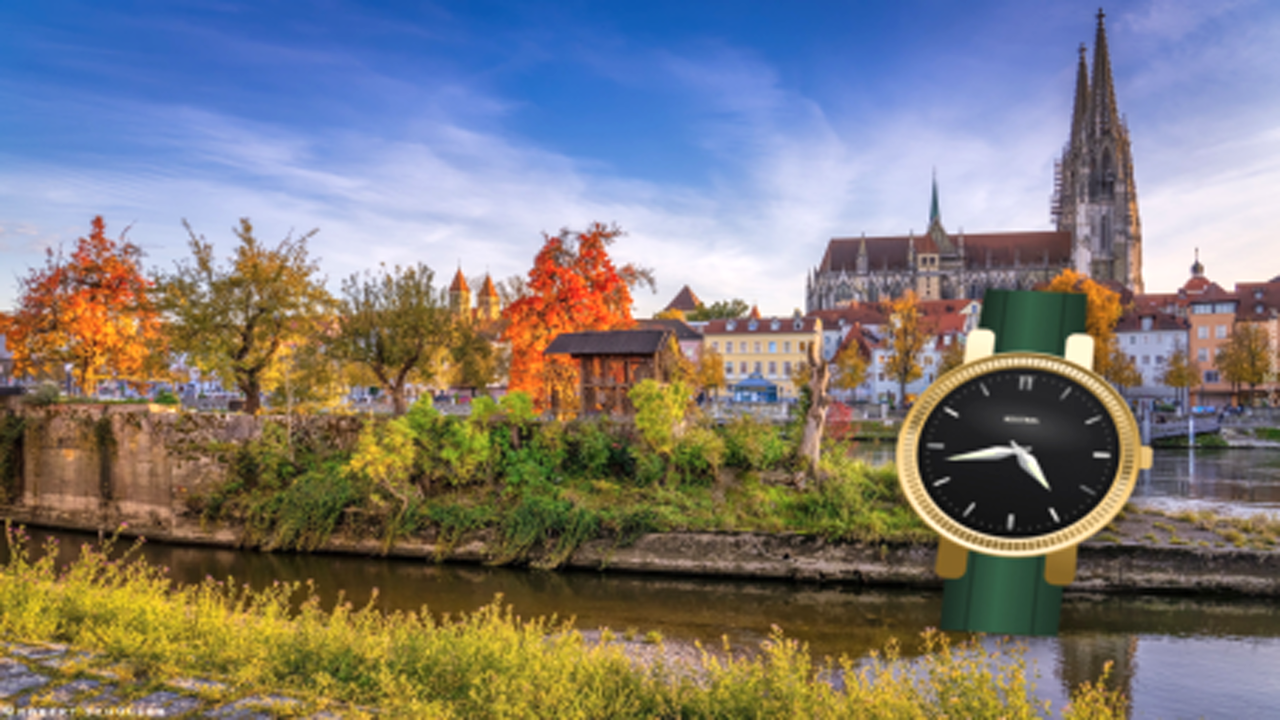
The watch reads {"hour": 4, "minute": 43}
